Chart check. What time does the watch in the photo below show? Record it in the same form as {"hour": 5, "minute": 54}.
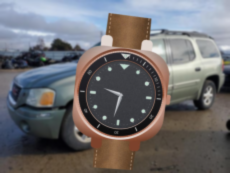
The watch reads {"hour": 9, "minute": 32}
